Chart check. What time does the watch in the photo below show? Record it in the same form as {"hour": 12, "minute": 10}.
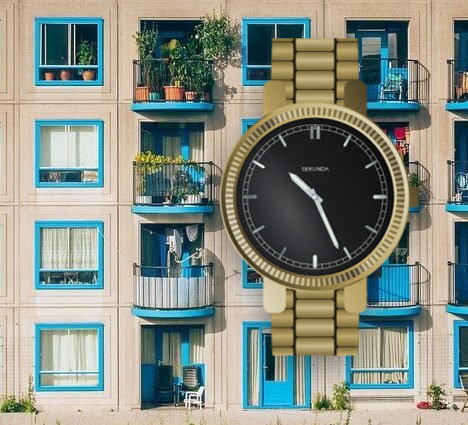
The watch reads {"hour": 10, "minute": 26}
